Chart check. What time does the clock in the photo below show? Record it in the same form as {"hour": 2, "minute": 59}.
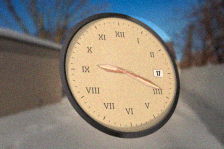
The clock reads {"hour": 9, "minute": 19}
